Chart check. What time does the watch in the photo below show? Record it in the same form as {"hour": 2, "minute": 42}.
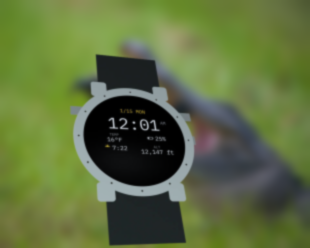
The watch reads {"hour": 12, "minute": 1}
